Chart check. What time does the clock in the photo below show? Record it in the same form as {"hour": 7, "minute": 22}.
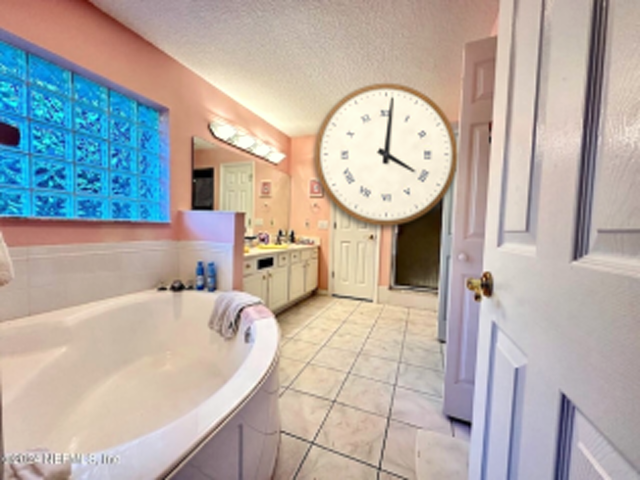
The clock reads {"hour": 4, "minute": 1}
